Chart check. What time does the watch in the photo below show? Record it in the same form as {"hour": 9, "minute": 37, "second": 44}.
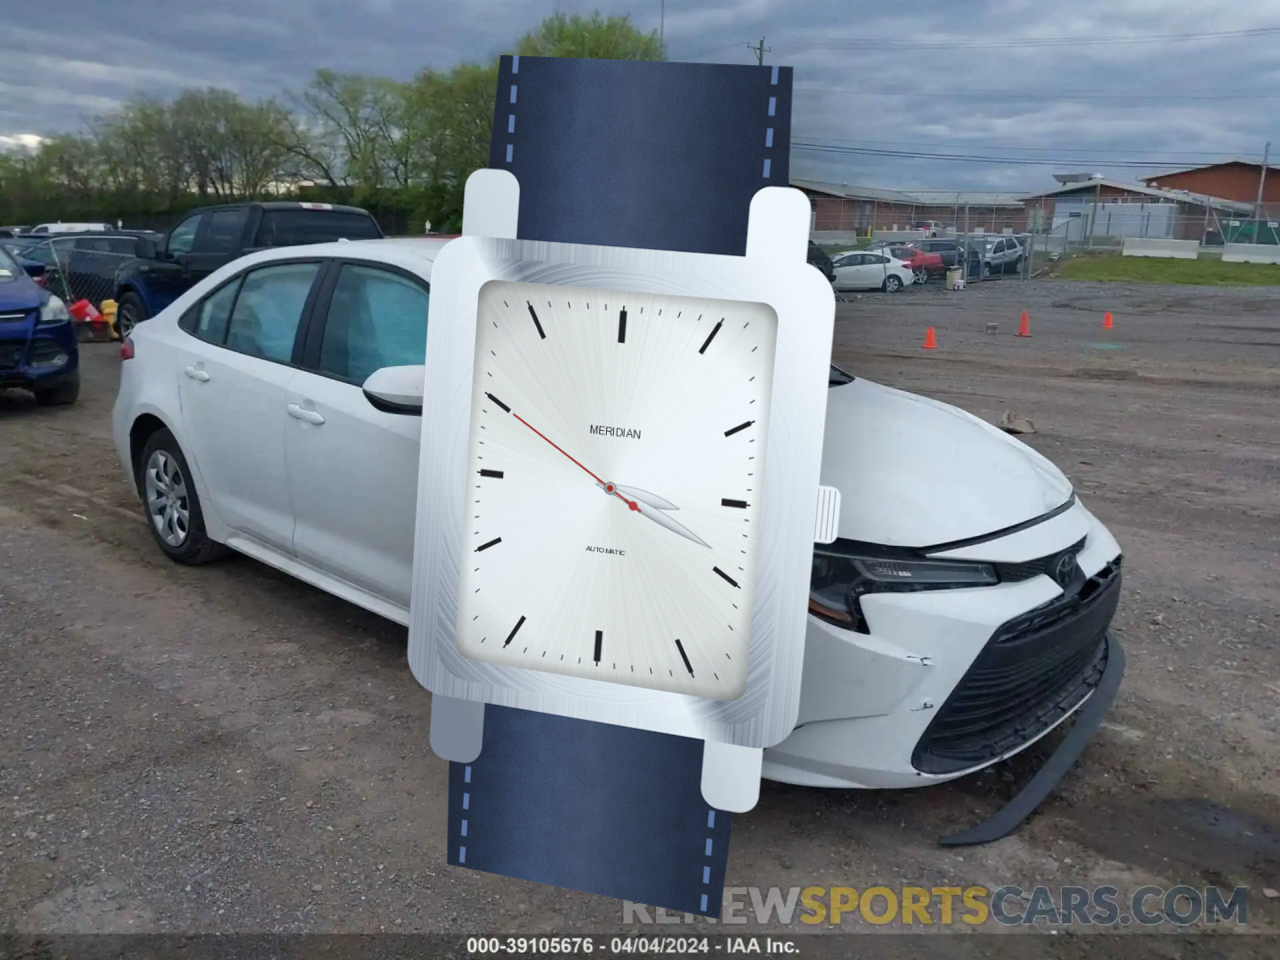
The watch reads {"hour": 3, "minute": 18, "second": 50}
